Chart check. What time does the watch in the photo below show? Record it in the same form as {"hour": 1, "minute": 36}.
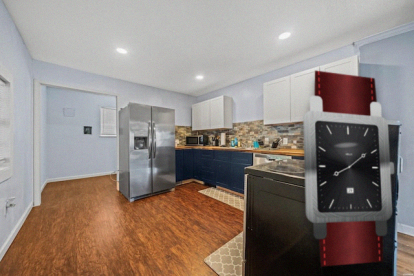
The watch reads {"hour": 8, "minute": 9}
